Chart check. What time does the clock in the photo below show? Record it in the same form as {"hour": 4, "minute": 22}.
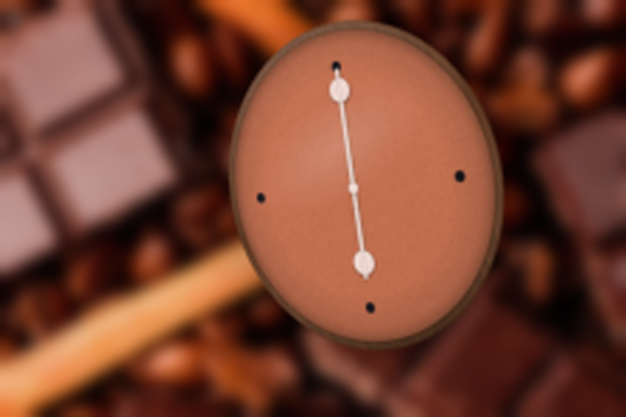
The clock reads {"hour": 6, "minute": 0}
